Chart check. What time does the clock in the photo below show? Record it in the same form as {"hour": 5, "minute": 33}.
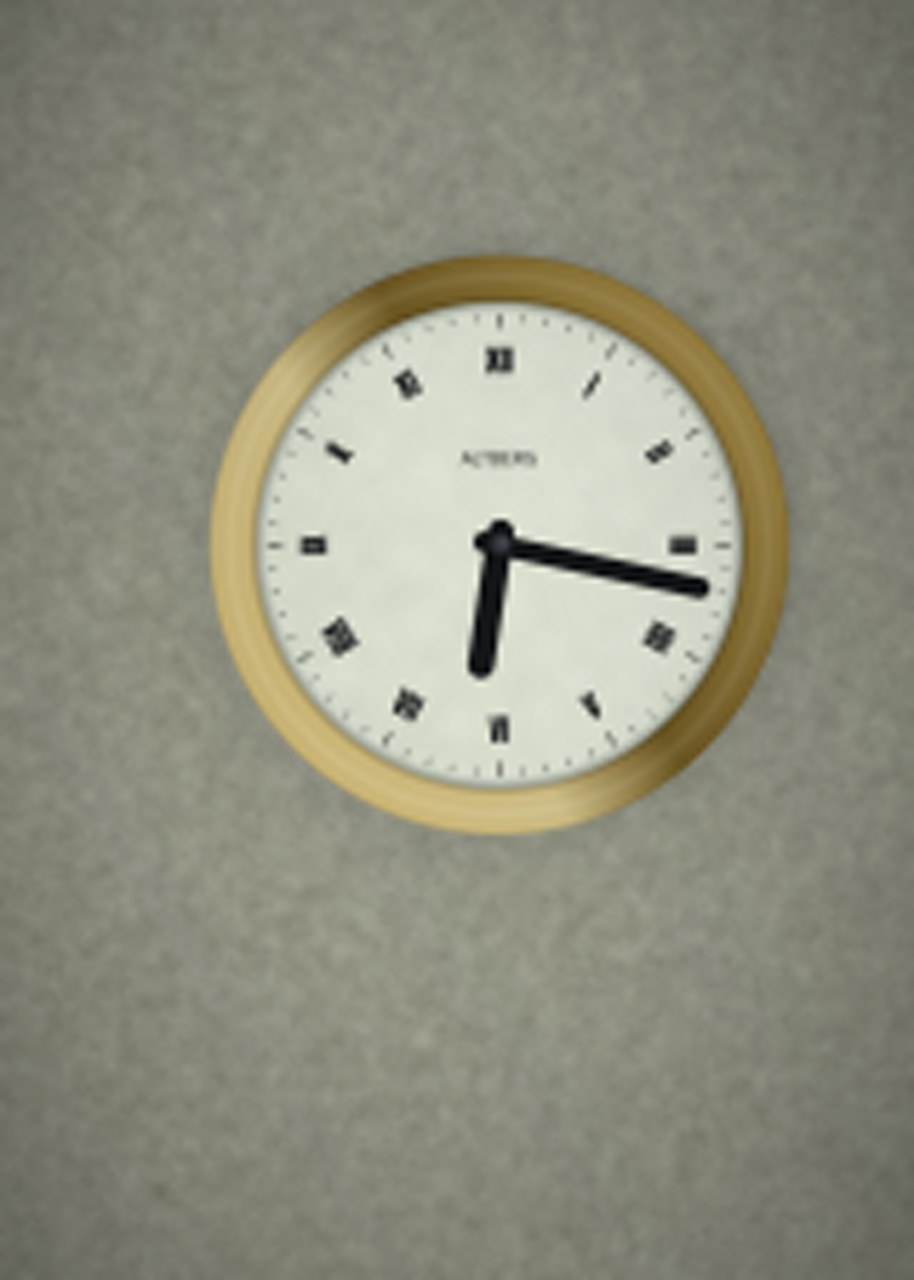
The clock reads {"hour": 6, "minute": 17}
